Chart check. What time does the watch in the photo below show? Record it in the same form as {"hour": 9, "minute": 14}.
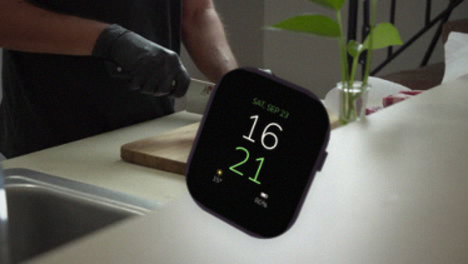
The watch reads {"hour": 16, "minute": 21}
